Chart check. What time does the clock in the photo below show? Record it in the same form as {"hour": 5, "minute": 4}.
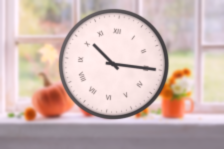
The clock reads {"hour": 10, "minute": 15}
